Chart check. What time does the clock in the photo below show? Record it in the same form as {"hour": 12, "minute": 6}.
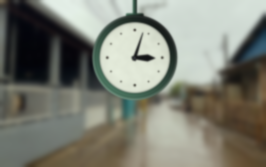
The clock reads {"hour": 3, "minute": 3}
